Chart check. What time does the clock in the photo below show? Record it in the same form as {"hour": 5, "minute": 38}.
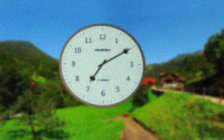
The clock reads {"hour": 7, "minute": 10}
